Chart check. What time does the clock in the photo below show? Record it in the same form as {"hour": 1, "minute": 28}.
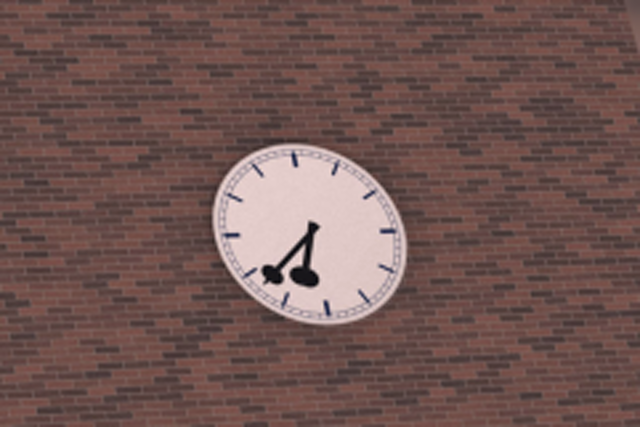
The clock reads {"hour": 6, "minute": 38}
